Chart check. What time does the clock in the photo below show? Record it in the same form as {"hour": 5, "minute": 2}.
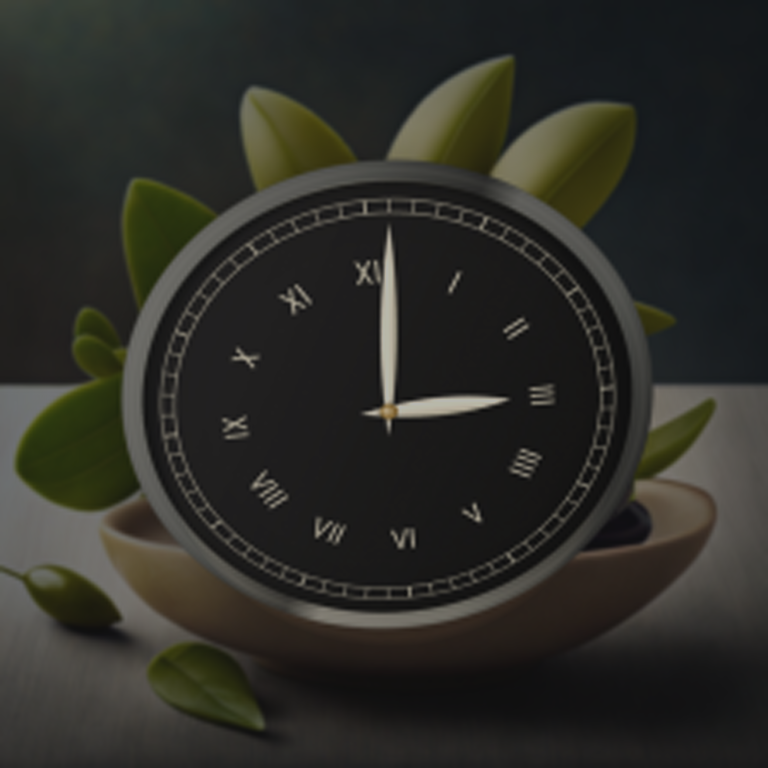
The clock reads {"hour": 3, "minute": 1}
